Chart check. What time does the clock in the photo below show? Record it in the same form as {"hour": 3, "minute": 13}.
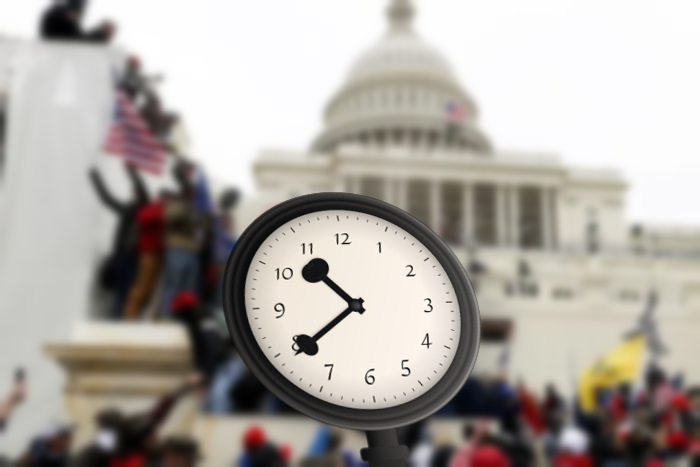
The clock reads {"hour": 10, "minute": 39}
